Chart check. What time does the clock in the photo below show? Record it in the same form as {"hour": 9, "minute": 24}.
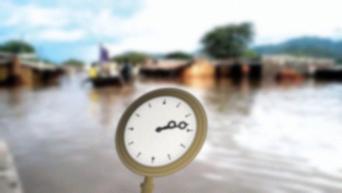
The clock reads {"hour": 2, "minute": 13}
